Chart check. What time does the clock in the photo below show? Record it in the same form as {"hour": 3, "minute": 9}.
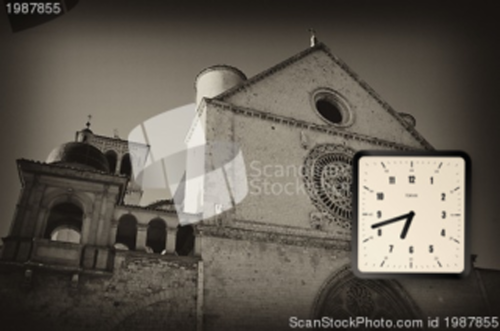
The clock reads {"hour": 6, "minute": 42}
